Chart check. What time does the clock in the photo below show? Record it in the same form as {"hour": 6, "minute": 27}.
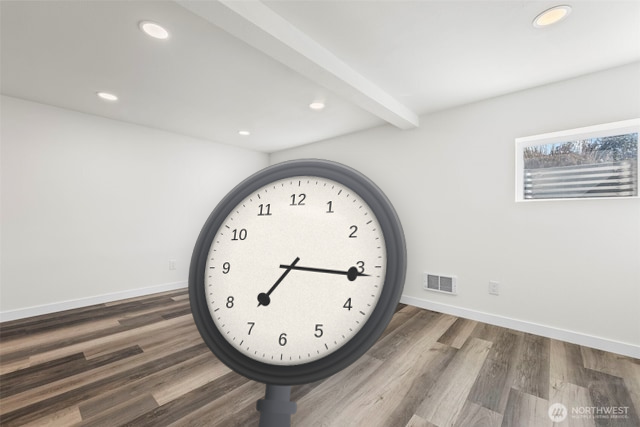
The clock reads {"hour": 7, "minute": 16}
